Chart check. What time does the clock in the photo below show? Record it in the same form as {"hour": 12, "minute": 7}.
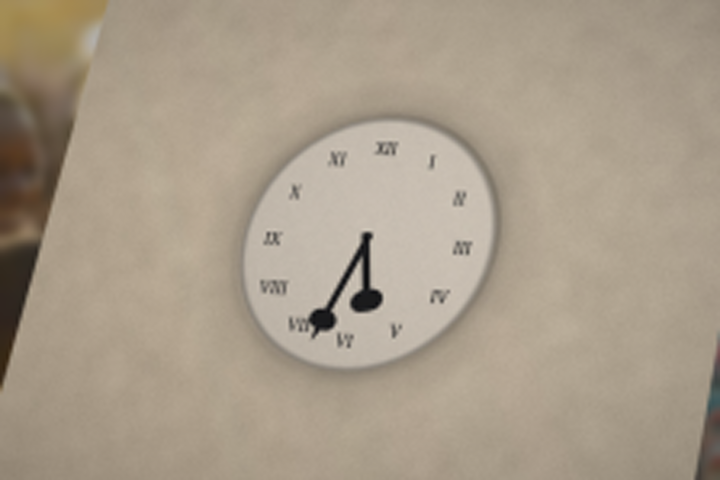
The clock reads {"hour": 5, "minute": 33}
